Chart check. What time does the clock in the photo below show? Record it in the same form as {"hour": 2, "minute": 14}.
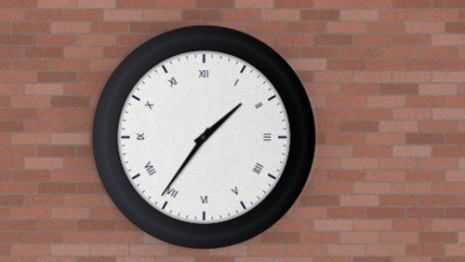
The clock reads {"hour": 1, "minute": 36}
